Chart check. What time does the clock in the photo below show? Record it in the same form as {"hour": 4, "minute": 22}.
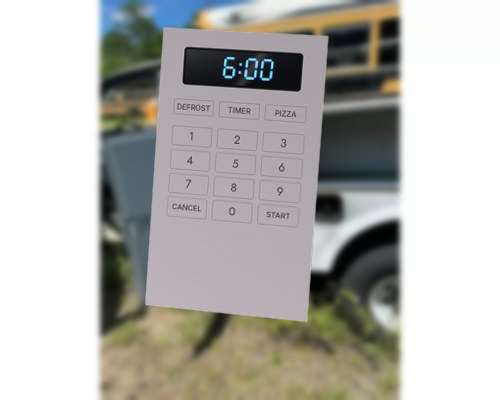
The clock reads {"hour": 6, "minute": 0}
